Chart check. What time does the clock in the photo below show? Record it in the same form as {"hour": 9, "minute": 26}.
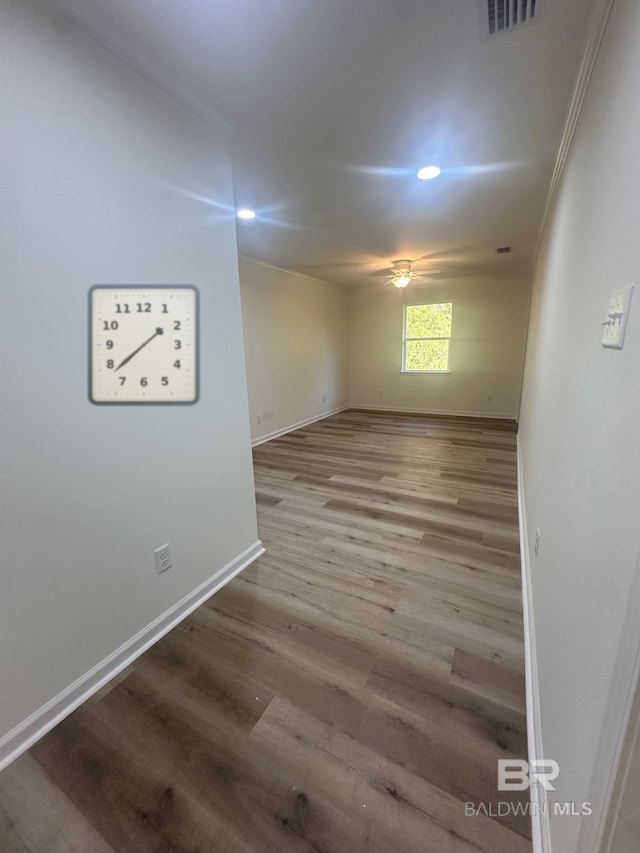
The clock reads {"hour": 1, "minute": 38}
